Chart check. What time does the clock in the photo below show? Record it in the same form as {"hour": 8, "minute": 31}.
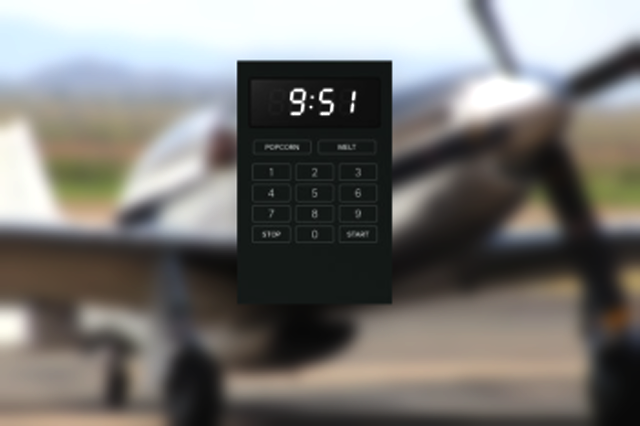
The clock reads {"hour": 9, "minute": 51}
